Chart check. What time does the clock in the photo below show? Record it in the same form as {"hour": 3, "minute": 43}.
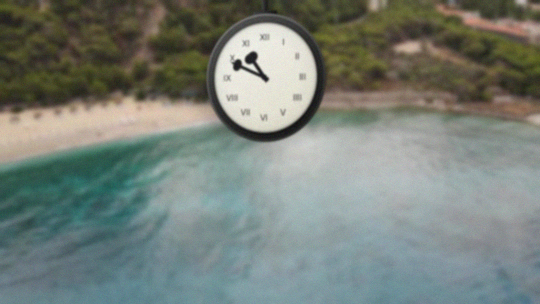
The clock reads {"hour": 10, "minute": 49}
